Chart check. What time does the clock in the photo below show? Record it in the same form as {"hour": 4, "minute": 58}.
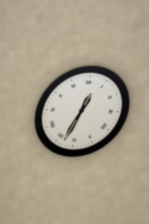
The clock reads {"hour": 12, "minute": 33}
